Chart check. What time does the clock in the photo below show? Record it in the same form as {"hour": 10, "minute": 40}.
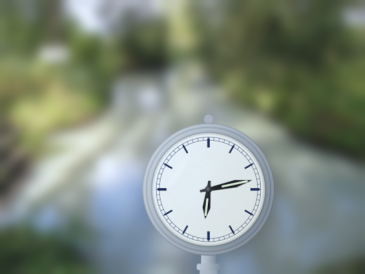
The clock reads {"hour": 6, "minute": 13}
